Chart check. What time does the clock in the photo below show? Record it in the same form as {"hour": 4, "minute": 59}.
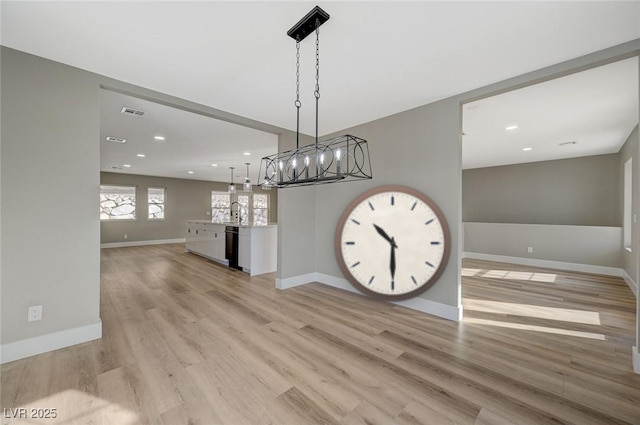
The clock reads {"hour": 10, "minute": 30}
